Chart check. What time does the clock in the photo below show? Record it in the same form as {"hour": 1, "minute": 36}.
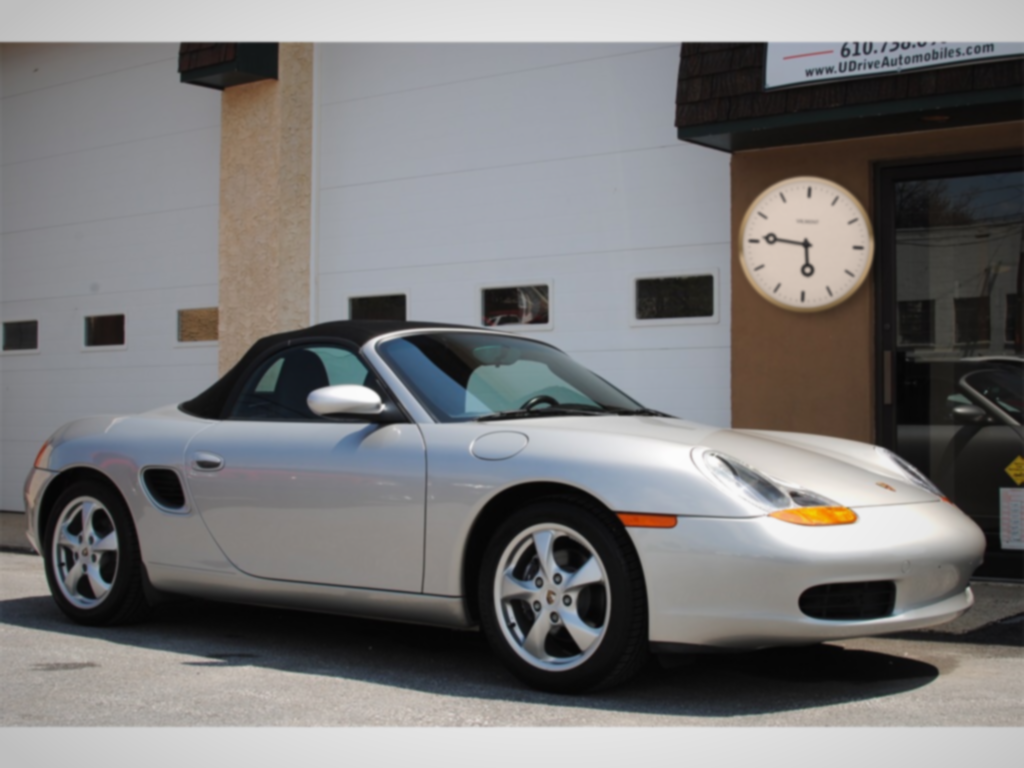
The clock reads {"hour": 5, "minute": 46}
